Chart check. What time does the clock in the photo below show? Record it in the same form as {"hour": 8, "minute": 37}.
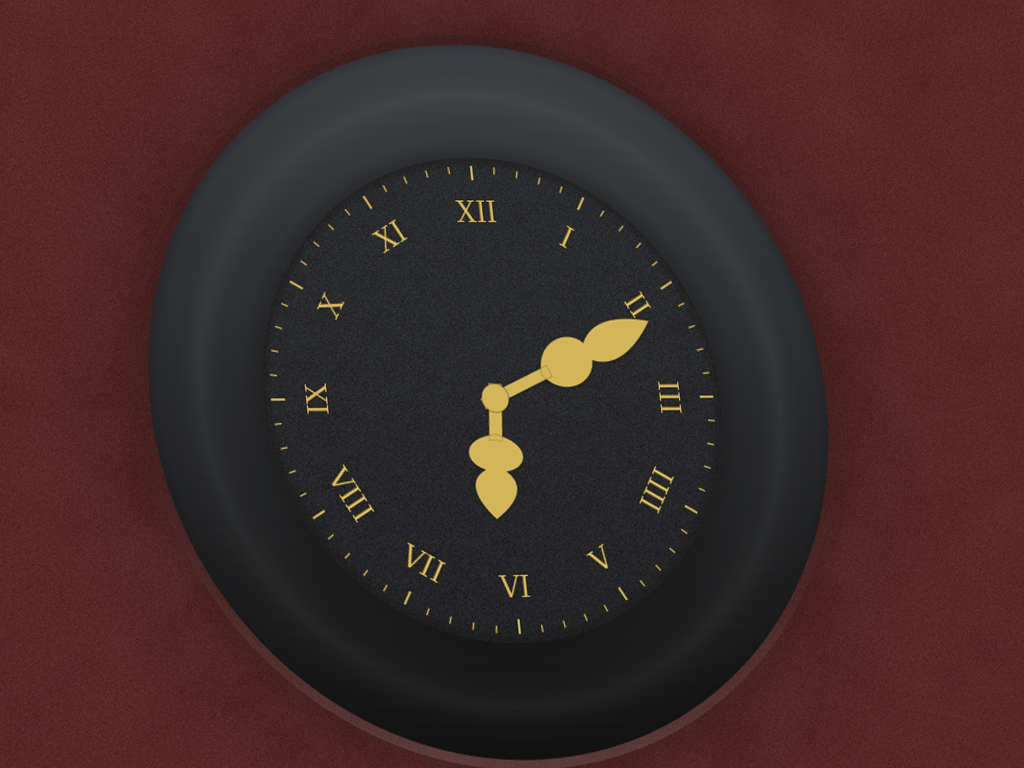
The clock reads {"hour": 6, "minute": 11}
